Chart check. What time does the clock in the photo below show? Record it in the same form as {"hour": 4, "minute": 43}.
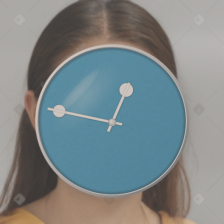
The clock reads {"hour": 12, "minute": 47}
